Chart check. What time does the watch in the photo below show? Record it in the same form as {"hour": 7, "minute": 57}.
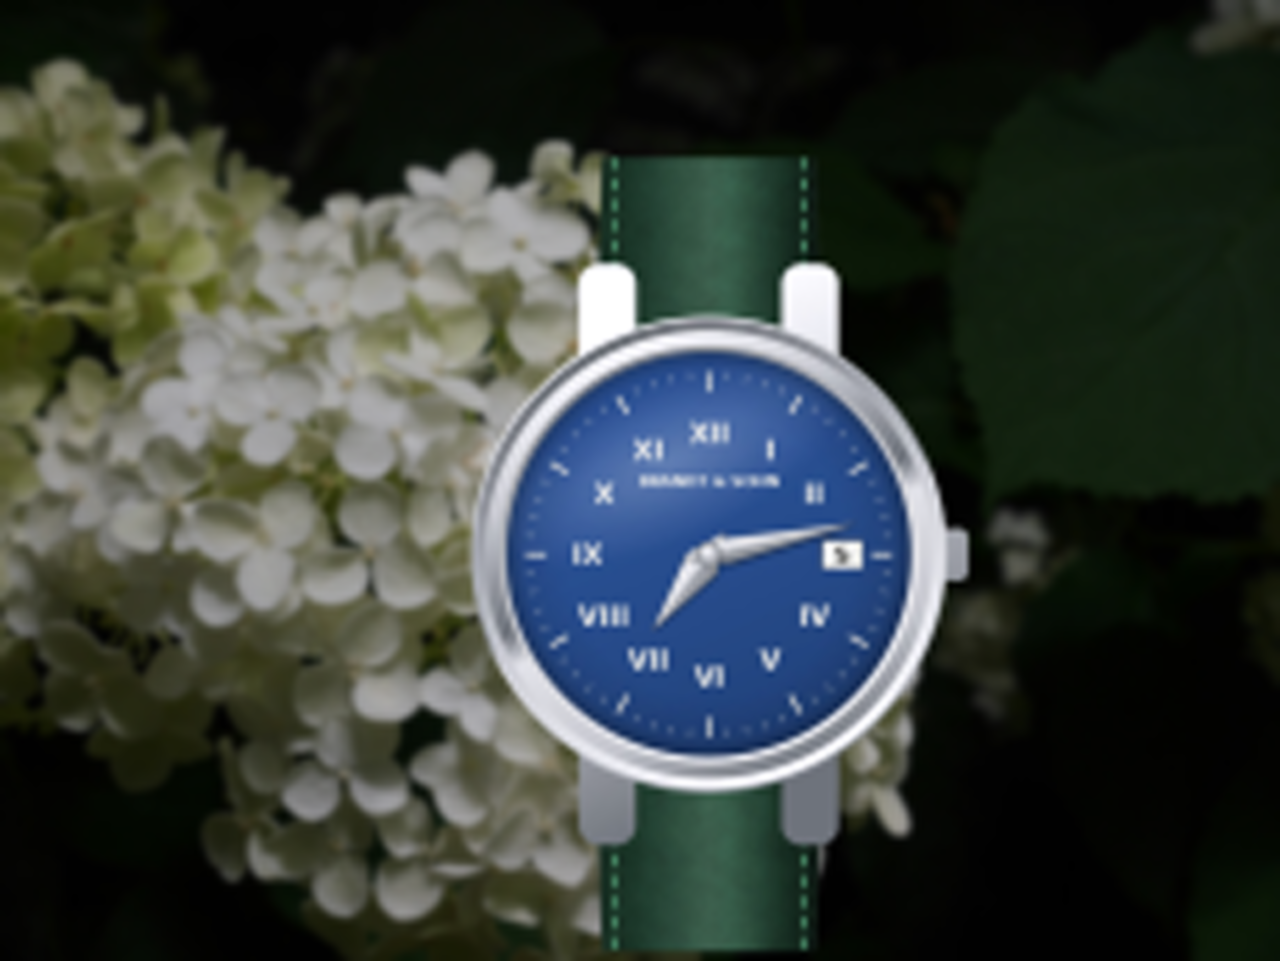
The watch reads {"hour": 7, "minute": 13}
